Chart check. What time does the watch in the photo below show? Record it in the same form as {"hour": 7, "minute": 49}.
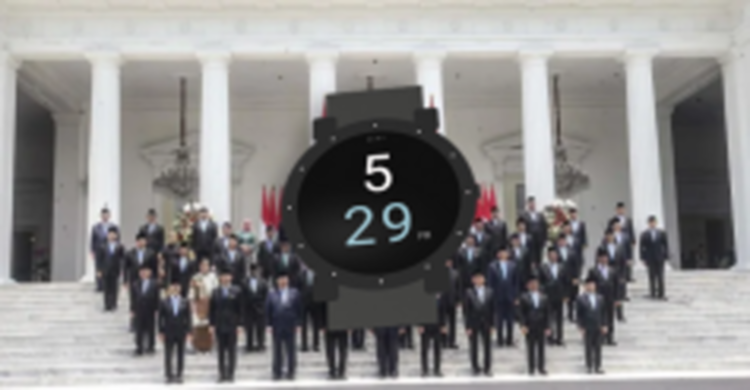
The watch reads {"hour": 5, "minute": 29}
